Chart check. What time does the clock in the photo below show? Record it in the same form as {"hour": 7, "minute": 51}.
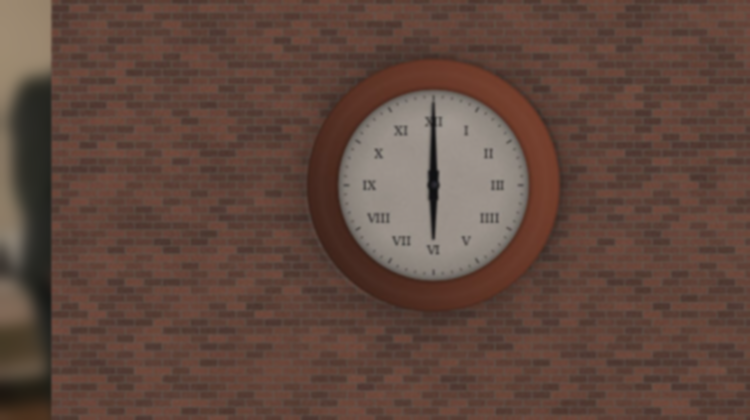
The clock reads {"hour": 6, "minute": 0}
